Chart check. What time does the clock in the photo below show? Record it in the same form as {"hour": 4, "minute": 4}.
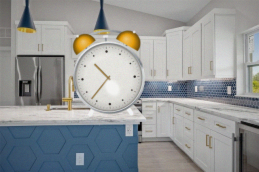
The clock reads {"hour": 10, "minute": 37}
